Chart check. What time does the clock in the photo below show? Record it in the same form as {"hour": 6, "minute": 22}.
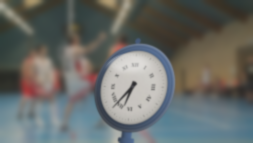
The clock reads {"hour": 6, "minute": 37}
